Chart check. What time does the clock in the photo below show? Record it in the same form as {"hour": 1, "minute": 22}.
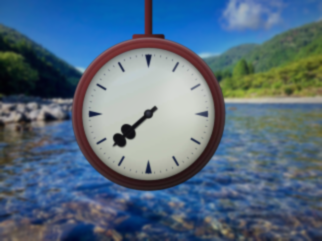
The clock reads {"hour": 7, "minute": 38}
